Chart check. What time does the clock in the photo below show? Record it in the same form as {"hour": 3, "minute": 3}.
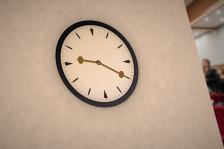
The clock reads {"hour": 9, "minute": 20}
